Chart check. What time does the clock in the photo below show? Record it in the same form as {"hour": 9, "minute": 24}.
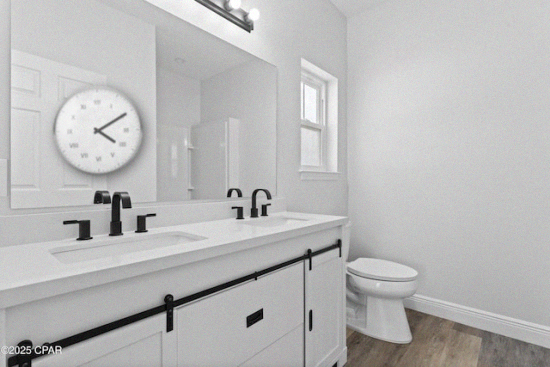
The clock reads {"hour": 4, "minute": 10}
